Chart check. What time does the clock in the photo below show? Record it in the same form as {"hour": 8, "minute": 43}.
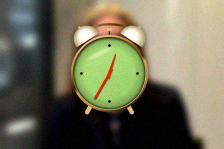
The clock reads {"hour": 12, "minute": 35}
